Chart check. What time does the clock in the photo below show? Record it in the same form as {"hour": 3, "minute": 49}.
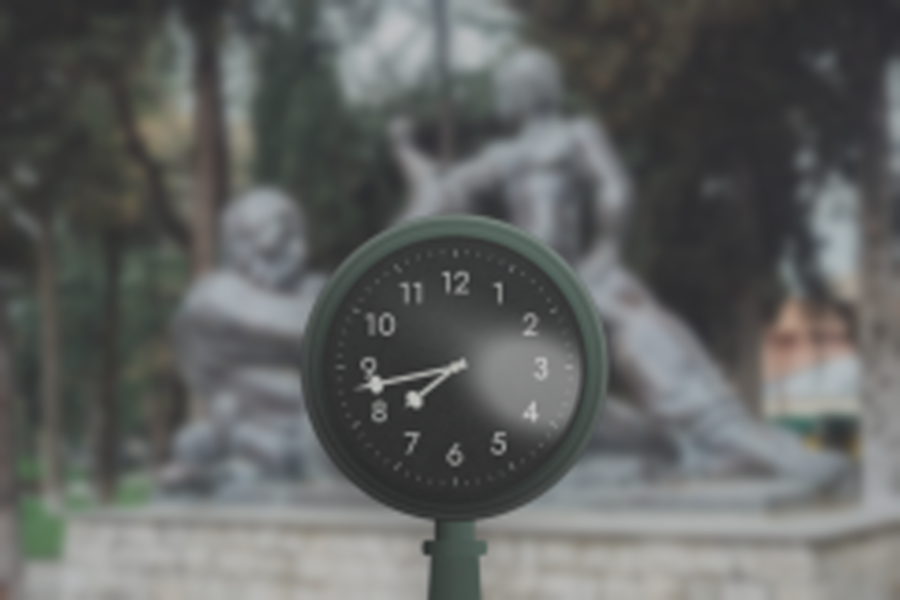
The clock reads {"hour": 7, "minute": 43}
